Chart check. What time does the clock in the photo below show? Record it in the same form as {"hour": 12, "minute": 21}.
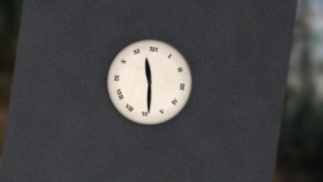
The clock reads {"hour": 11, "minute": 29}
